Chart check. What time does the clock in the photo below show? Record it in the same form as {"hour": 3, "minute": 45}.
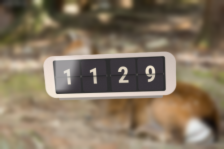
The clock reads {"hour": 11, "minute": 29}
